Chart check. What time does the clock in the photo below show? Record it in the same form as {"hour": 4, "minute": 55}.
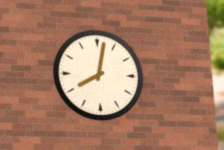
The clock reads {"hour": 8, "minute": 2}
